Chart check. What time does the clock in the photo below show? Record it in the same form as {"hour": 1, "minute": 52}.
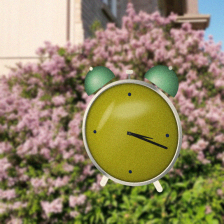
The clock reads {"hour": 3, "minute": 18}
